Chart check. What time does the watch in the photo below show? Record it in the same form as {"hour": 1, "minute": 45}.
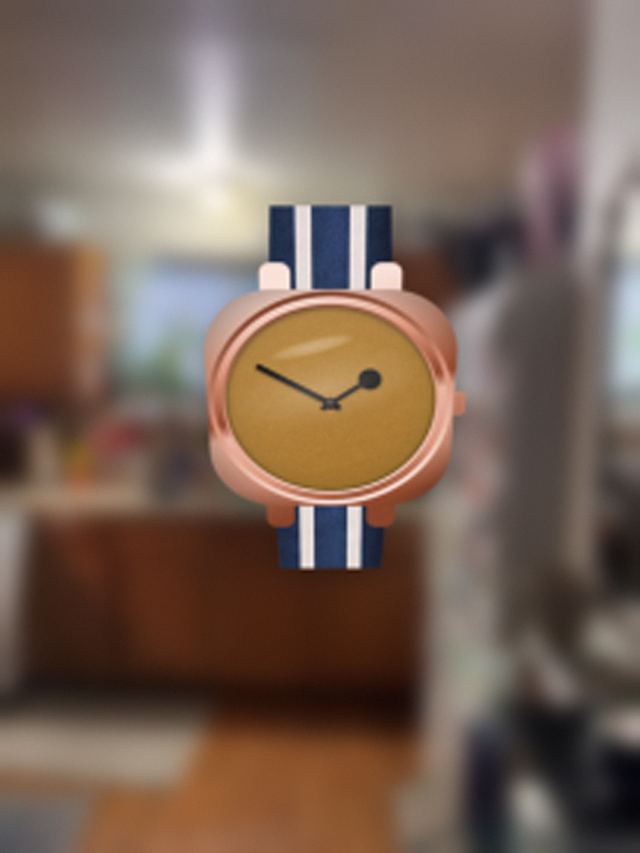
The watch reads {"hour": 1, "minute": 50}
